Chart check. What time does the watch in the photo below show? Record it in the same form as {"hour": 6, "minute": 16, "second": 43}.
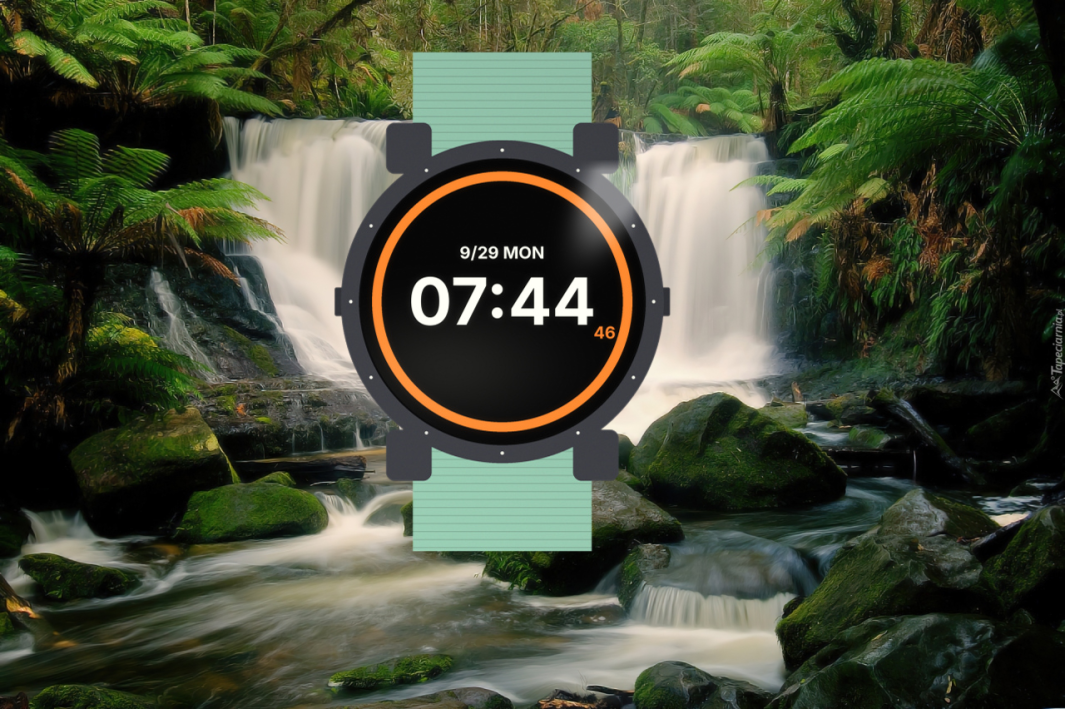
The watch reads {"hour": 7, "minute": 44, "second": 46}
